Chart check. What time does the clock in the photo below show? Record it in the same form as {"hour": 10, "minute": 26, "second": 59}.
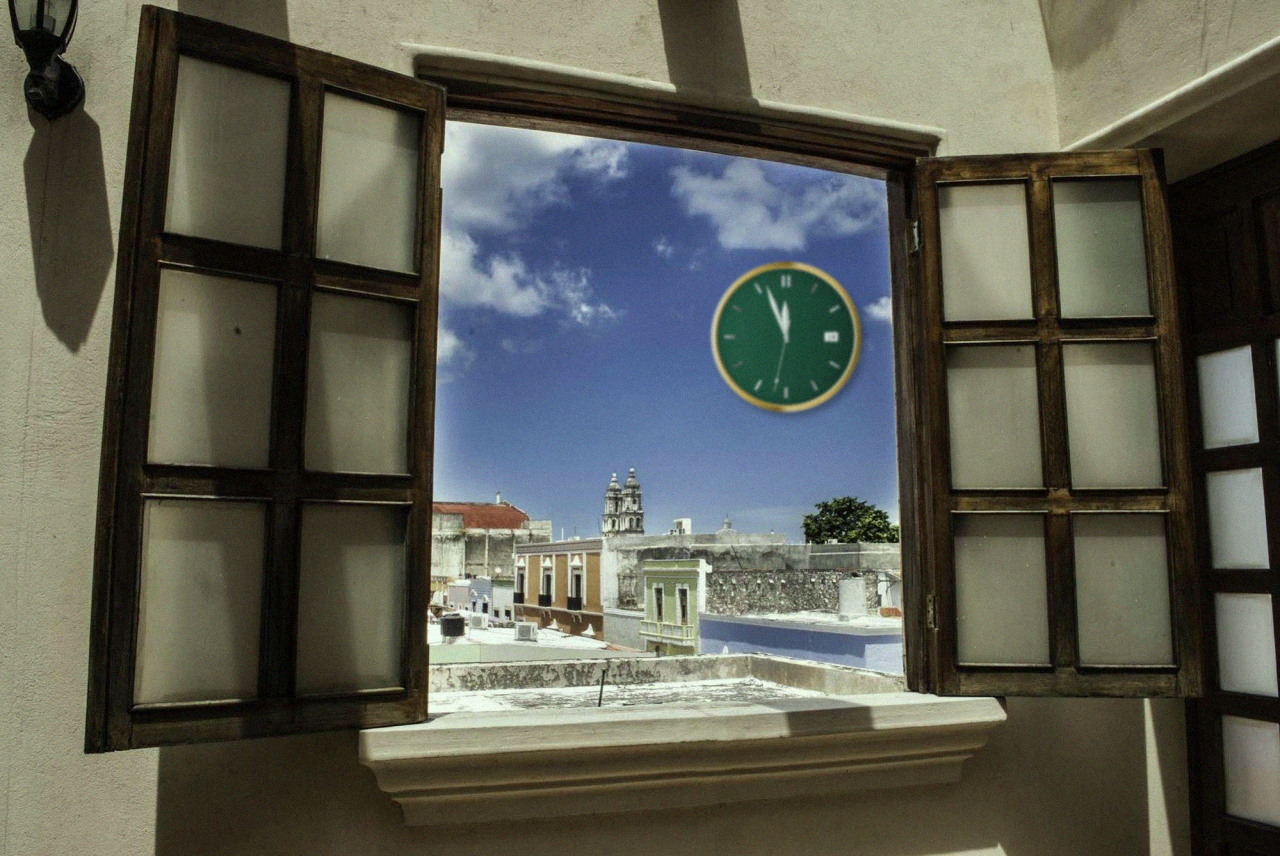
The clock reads {"hour": 11, "minute": 56, "second": 32}
